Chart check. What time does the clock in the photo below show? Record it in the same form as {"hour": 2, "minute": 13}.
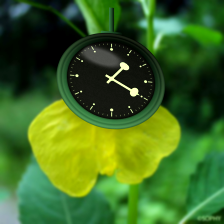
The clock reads {"hour": 1, "minute": 20}
